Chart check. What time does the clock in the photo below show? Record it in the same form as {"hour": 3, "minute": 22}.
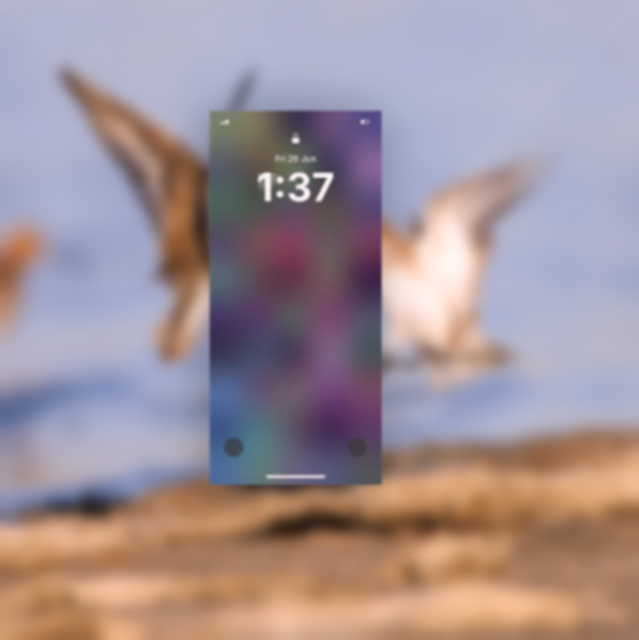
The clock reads {"hour": 1, "minute": 37}
